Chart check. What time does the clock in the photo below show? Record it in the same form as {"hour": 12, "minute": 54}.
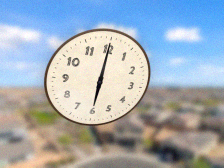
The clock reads {"hour": 6, "minute": 0}
